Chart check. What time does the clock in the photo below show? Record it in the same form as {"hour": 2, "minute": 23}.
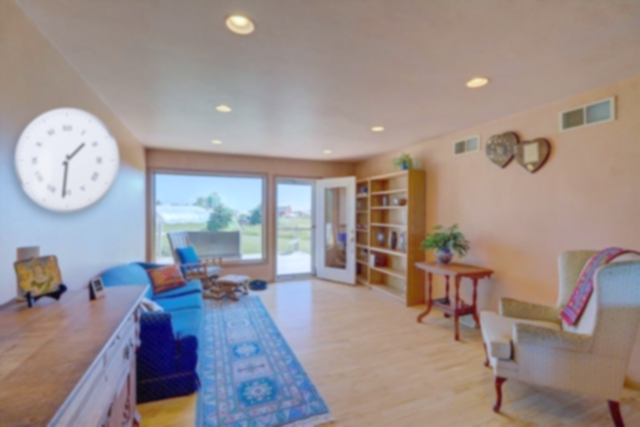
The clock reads {"hour": 1, "minute": 31}
